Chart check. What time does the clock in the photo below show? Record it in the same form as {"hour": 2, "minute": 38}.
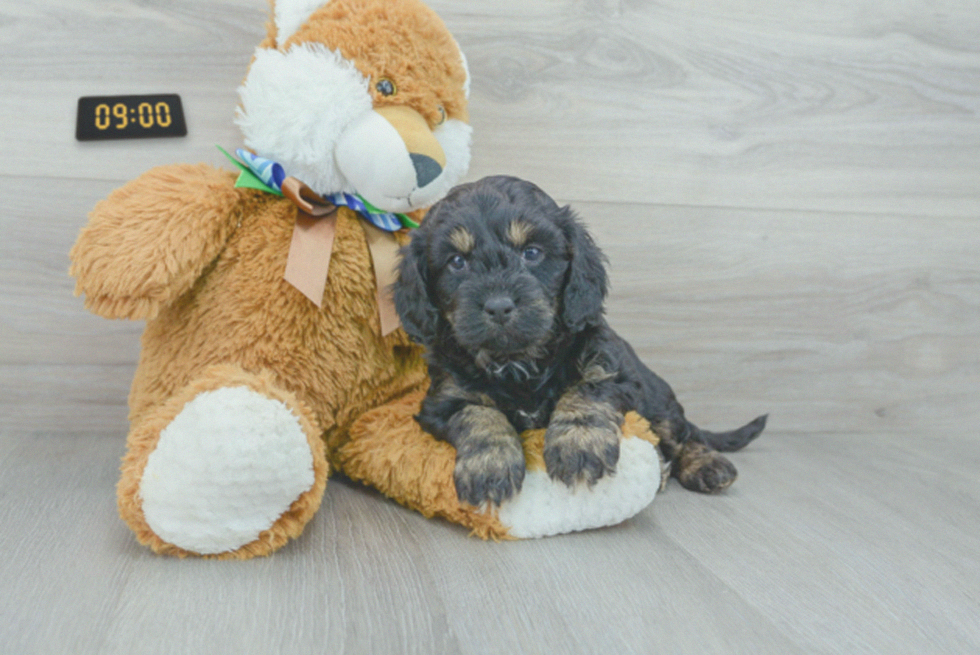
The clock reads {"hour": 9, "minute": 0}
